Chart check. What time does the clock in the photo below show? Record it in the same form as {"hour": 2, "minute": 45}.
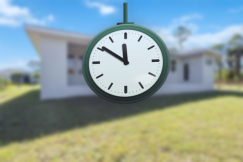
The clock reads {"hour": 11, "minute": 51}
